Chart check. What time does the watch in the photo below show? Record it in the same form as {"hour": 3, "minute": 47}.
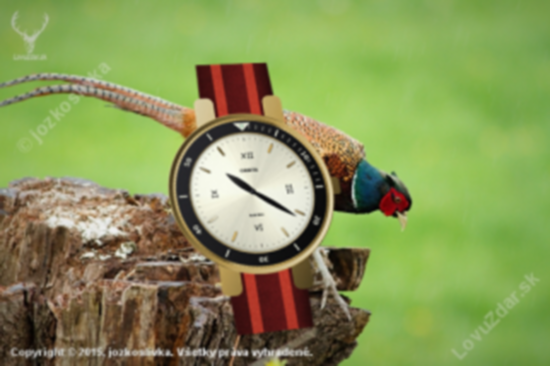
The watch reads {"hour": 10, "minute": 21}
